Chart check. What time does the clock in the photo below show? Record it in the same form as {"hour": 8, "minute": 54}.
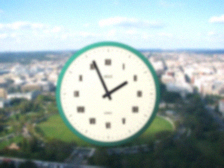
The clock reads {"hour": 1, "minute": 56}
